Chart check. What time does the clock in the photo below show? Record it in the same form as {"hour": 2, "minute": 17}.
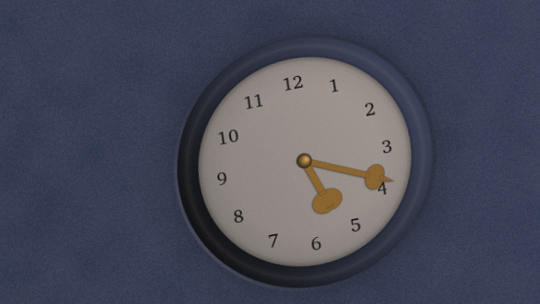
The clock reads {"hour": 5, "minute": 19}
